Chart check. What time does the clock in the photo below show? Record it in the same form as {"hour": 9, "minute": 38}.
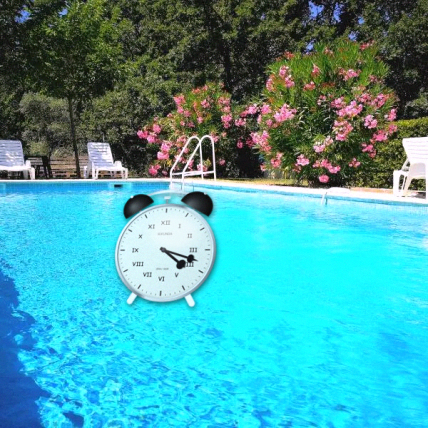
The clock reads {"hour": 4, "minute": 18}
